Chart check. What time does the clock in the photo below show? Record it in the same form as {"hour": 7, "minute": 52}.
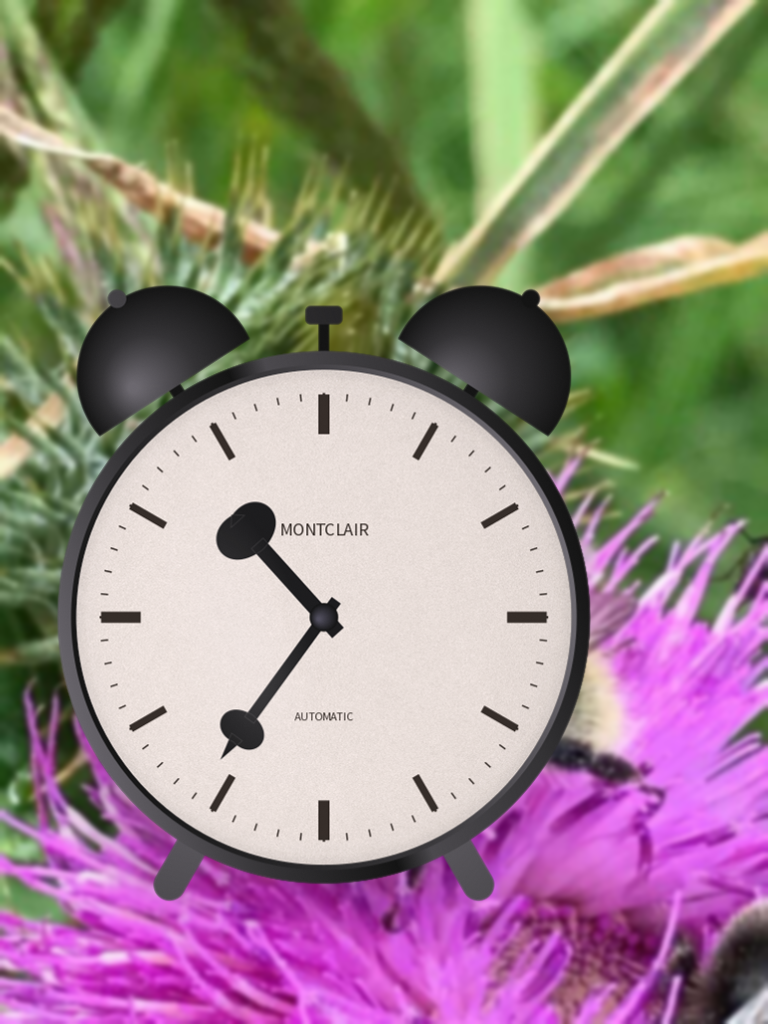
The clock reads {"hour": 10, "minute": 36}
